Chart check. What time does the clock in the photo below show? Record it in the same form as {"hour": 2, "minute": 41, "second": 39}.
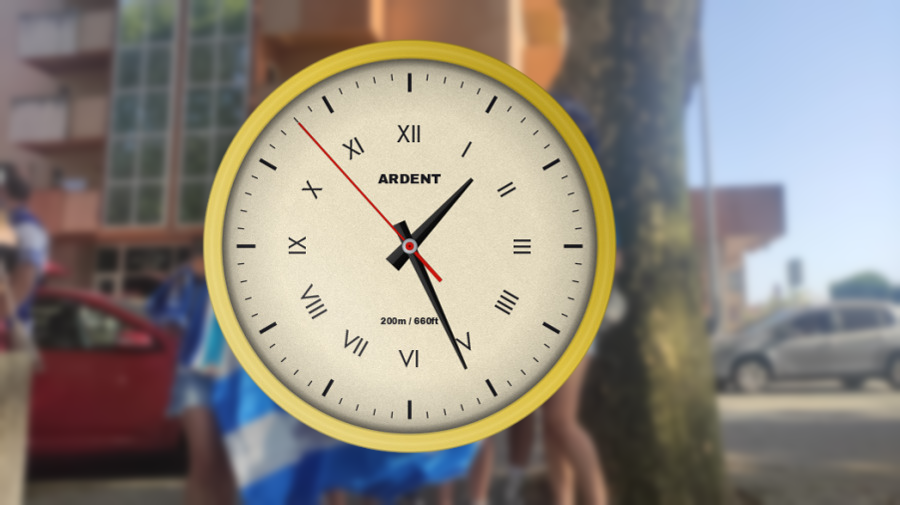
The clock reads {"hour": 1, "minute": 25, "second": 53}
